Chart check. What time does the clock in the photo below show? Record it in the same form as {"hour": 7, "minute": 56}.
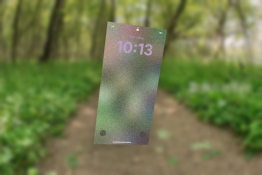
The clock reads {"hour": 10, "minute": 13}
